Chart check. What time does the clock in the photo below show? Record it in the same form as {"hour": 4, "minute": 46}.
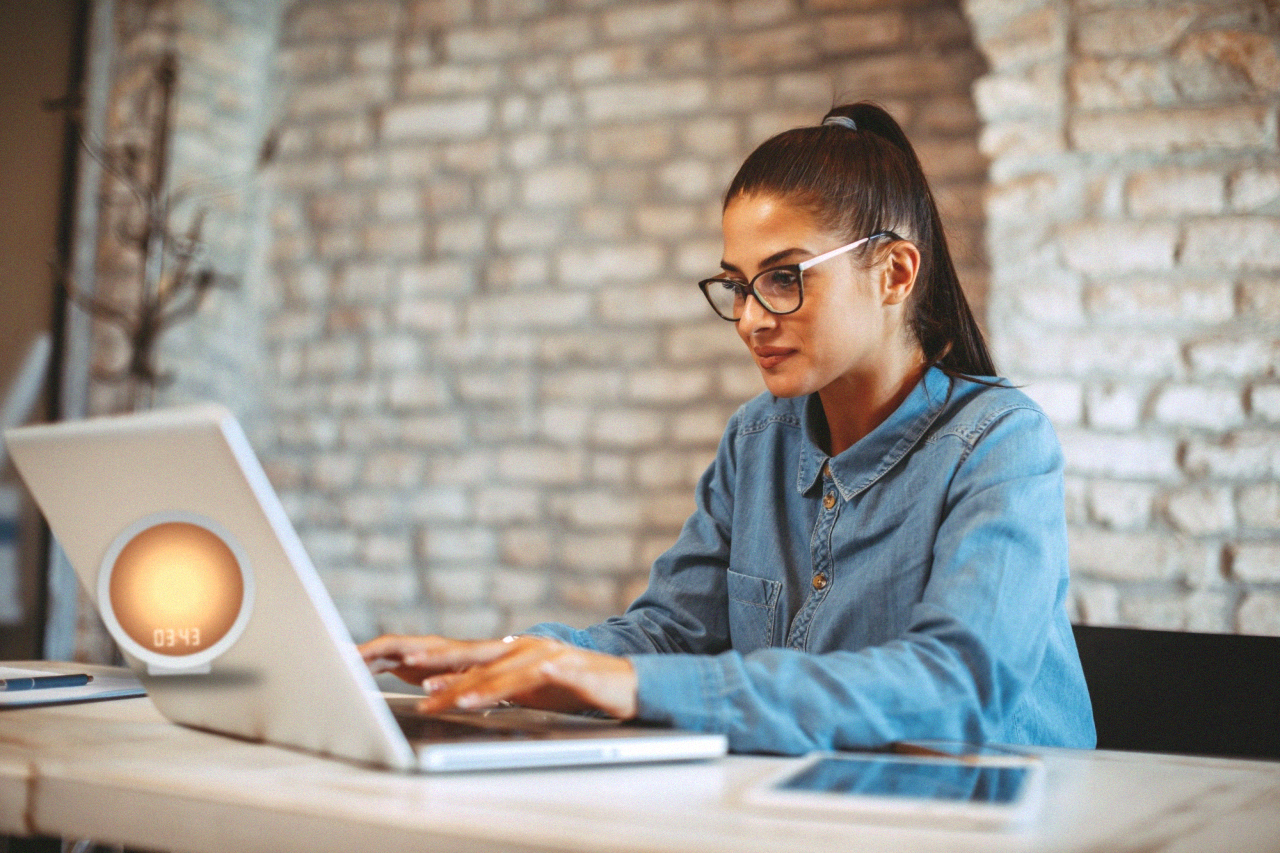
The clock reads {"hour": 3, "minute": 43}
